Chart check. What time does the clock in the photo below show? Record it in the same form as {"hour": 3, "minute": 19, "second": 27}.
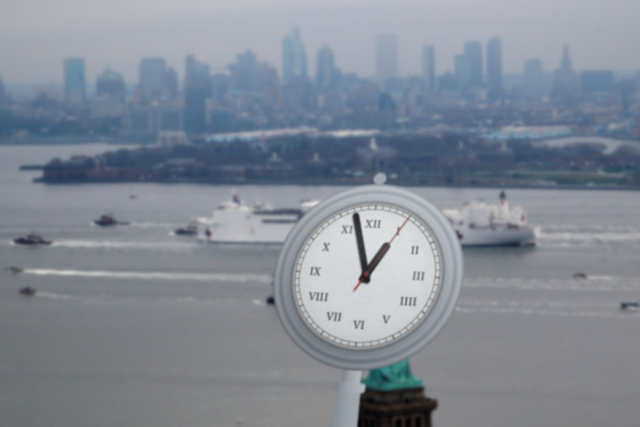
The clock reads {"hour": 12, "minute": 57, "second": 5}
